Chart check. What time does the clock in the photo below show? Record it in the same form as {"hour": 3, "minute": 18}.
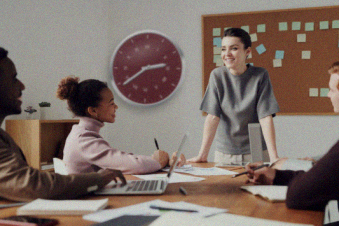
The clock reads {"hour": 2, "minute": 39}
